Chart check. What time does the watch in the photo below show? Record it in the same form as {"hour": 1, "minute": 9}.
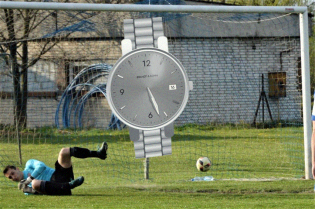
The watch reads {"hour": 5, "minute": 27}
